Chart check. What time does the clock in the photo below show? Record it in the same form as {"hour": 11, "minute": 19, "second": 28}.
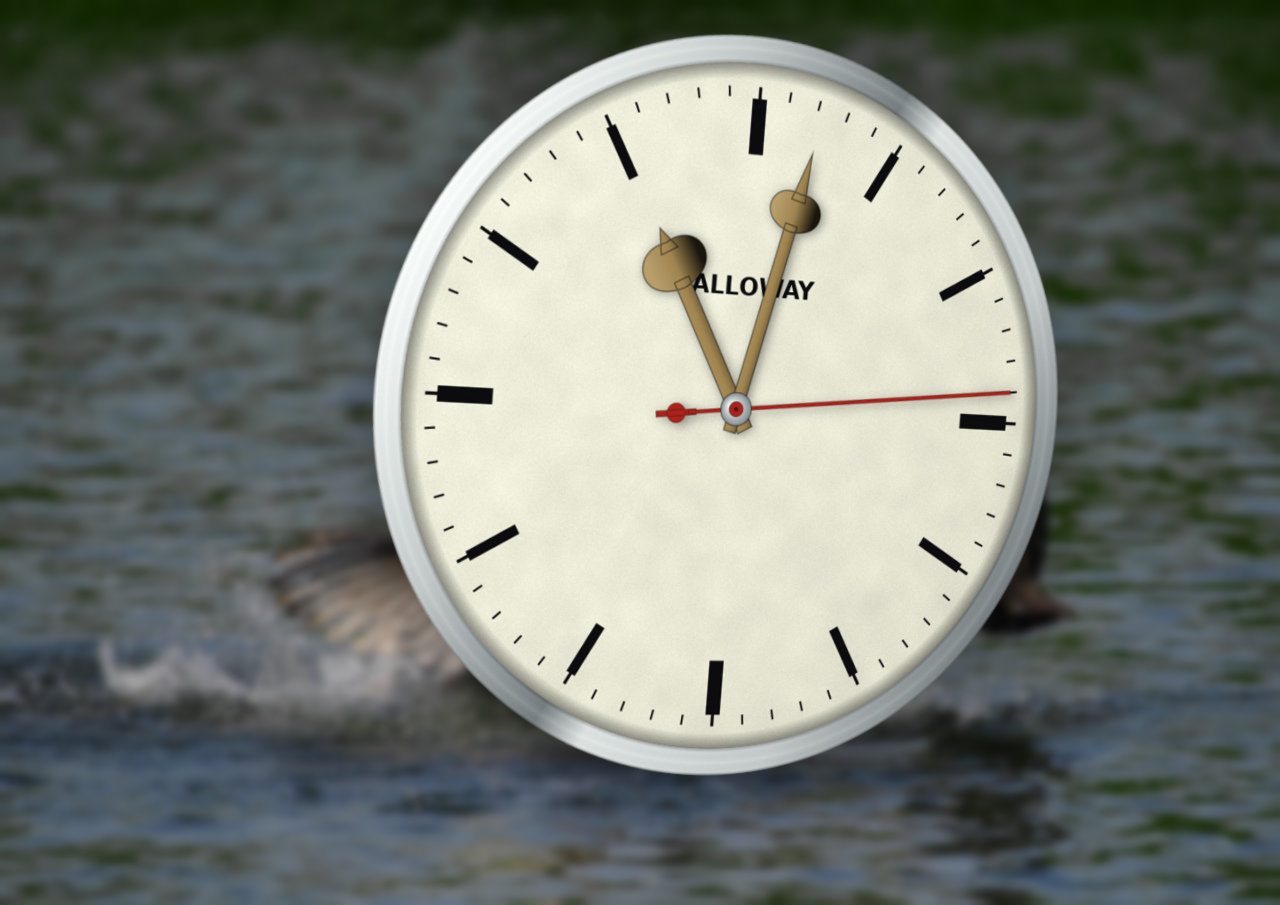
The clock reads {"hour": 11, "minute": 2, "second": 14}
